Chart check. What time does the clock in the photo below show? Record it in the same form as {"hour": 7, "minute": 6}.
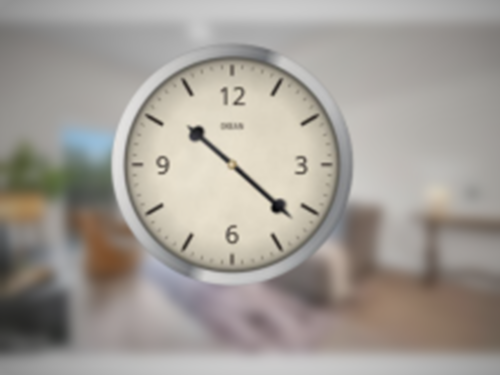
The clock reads {"hour": 10, "minute": 22}
